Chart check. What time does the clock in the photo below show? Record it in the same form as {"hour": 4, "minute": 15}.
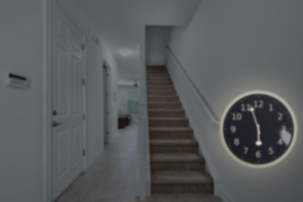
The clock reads {"hour": 5, "minute": 57}
